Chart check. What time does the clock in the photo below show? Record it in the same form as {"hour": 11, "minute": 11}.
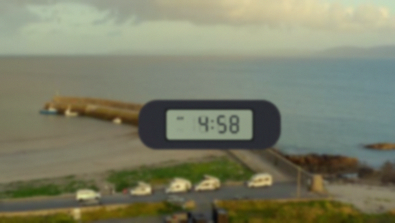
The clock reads {"hour": 4, "minute": 58}
